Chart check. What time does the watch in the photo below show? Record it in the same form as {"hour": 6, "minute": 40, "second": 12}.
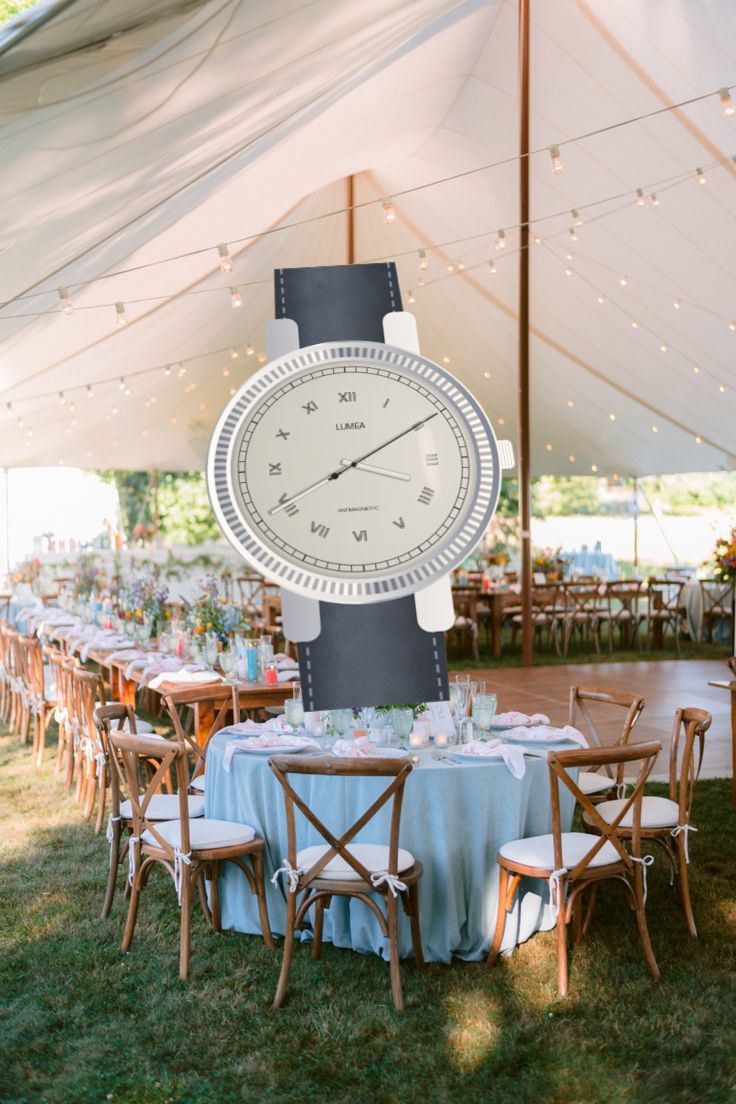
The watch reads {"hour": 3, "minute": 40, "second": 10}
